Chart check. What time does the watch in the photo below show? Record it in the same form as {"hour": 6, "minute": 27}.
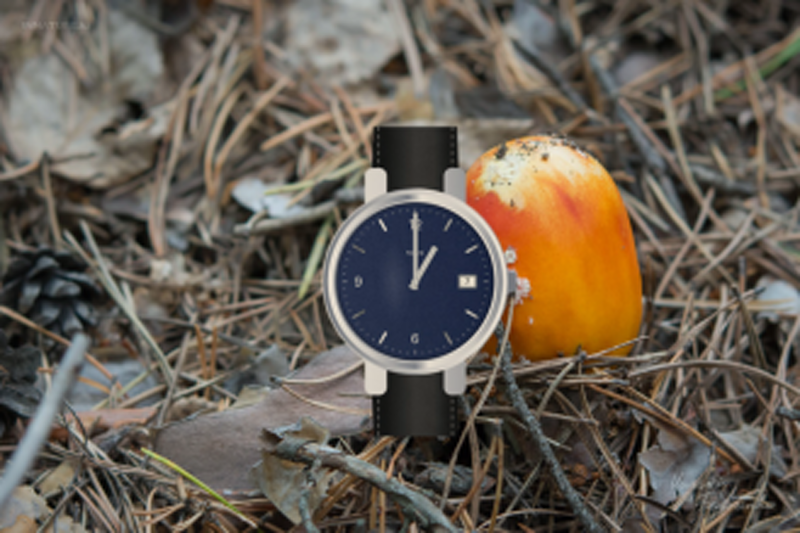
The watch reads {"hour": 1, "minute": 0}
